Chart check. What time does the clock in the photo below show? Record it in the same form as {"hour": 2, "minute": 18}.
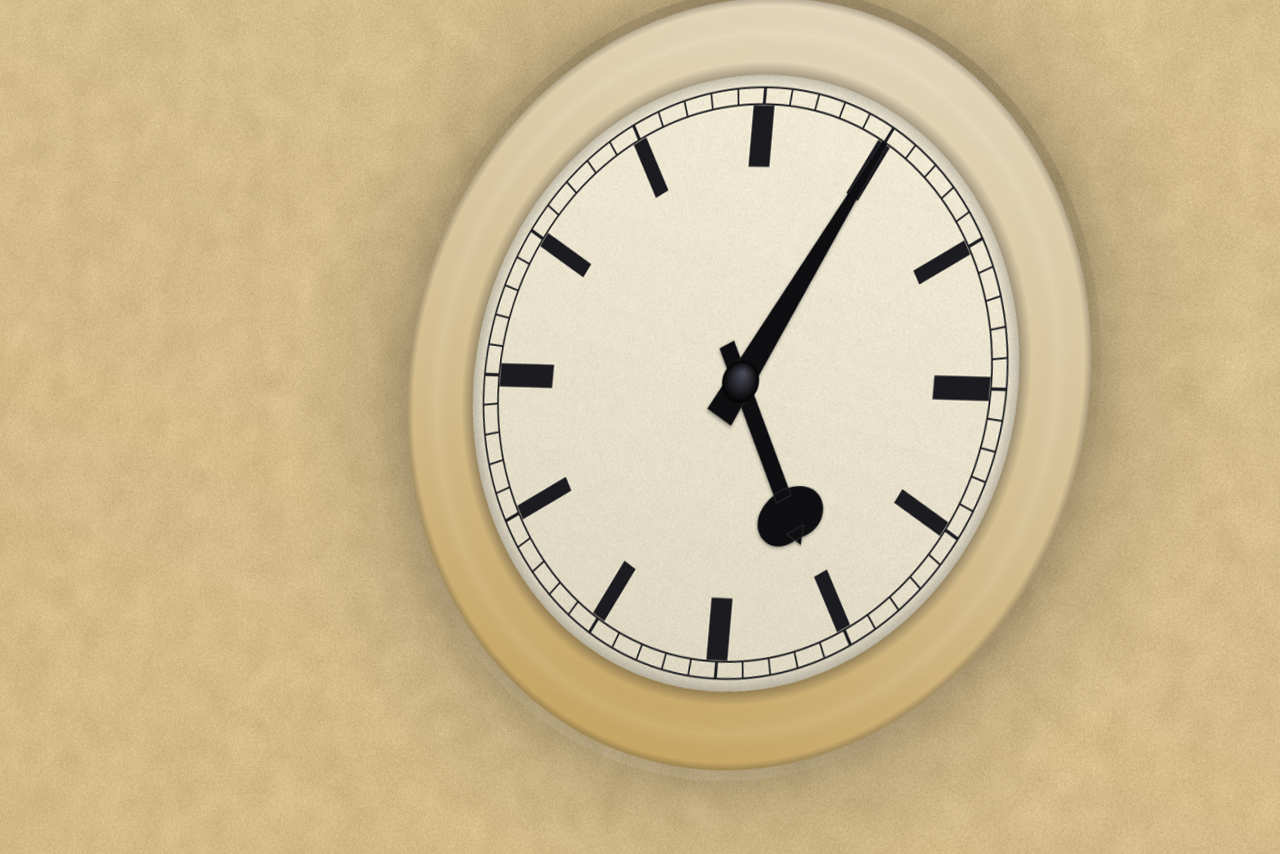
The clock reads {"hour": 5, "minute": 5}
